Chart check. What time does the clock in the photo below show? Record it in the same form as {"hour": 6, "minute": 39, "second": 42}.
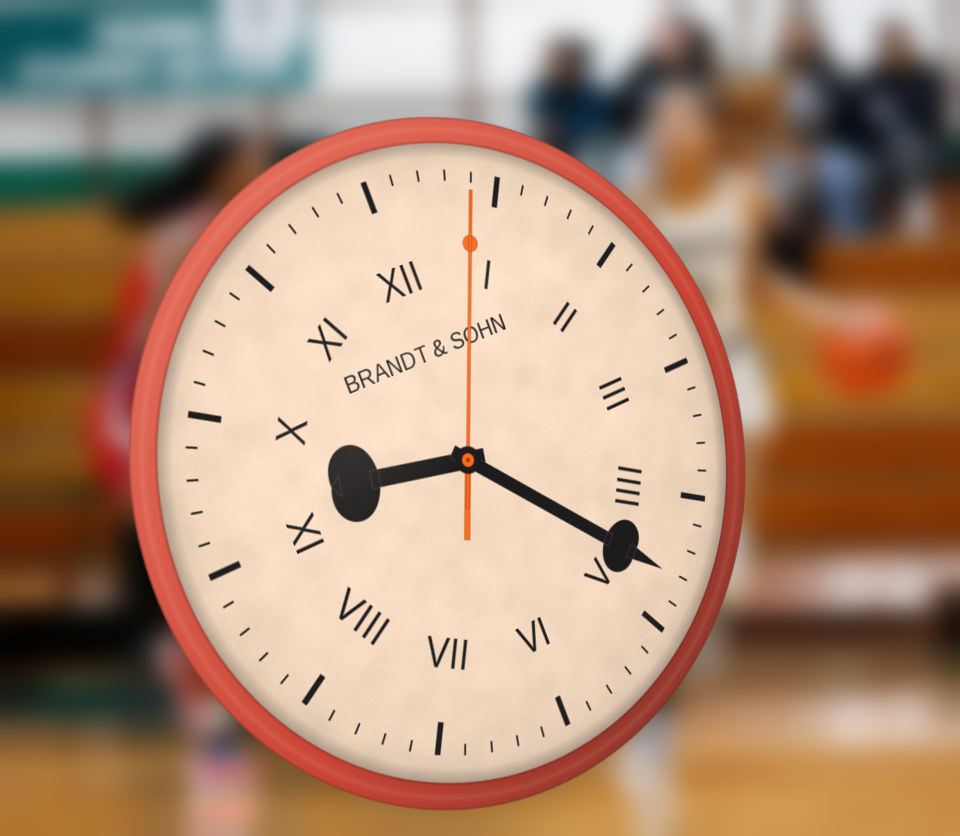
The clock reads {"hour": 9, "minute": 23, "second": 4}
